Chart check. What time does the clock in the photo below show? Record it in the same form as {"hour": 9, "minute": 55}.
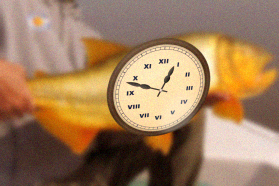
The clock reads {"hour": 12, "minute": 48}
